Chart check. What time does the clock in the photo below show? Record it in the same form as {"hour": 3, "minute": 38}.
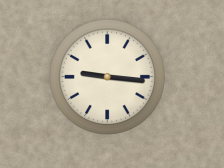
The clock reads {"hour": 9, "minute": 16}
